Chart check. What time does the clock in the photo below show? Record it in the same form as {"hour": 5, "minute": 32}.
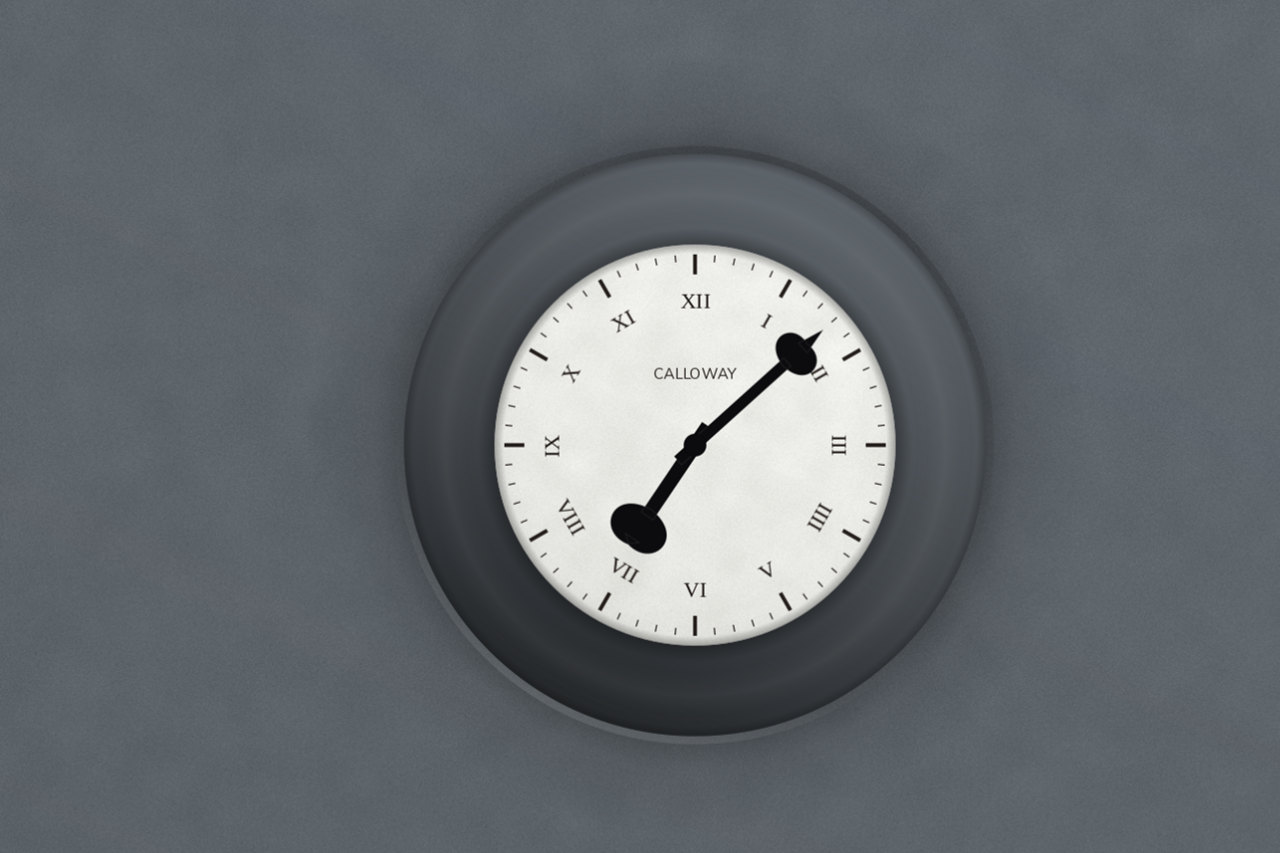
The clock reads {"hour": 7, "minute": 8}
